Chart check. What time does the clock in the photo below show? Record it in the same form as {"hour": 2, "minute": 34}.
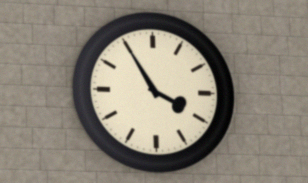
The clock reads {"hour": 3, "minute": 55}
